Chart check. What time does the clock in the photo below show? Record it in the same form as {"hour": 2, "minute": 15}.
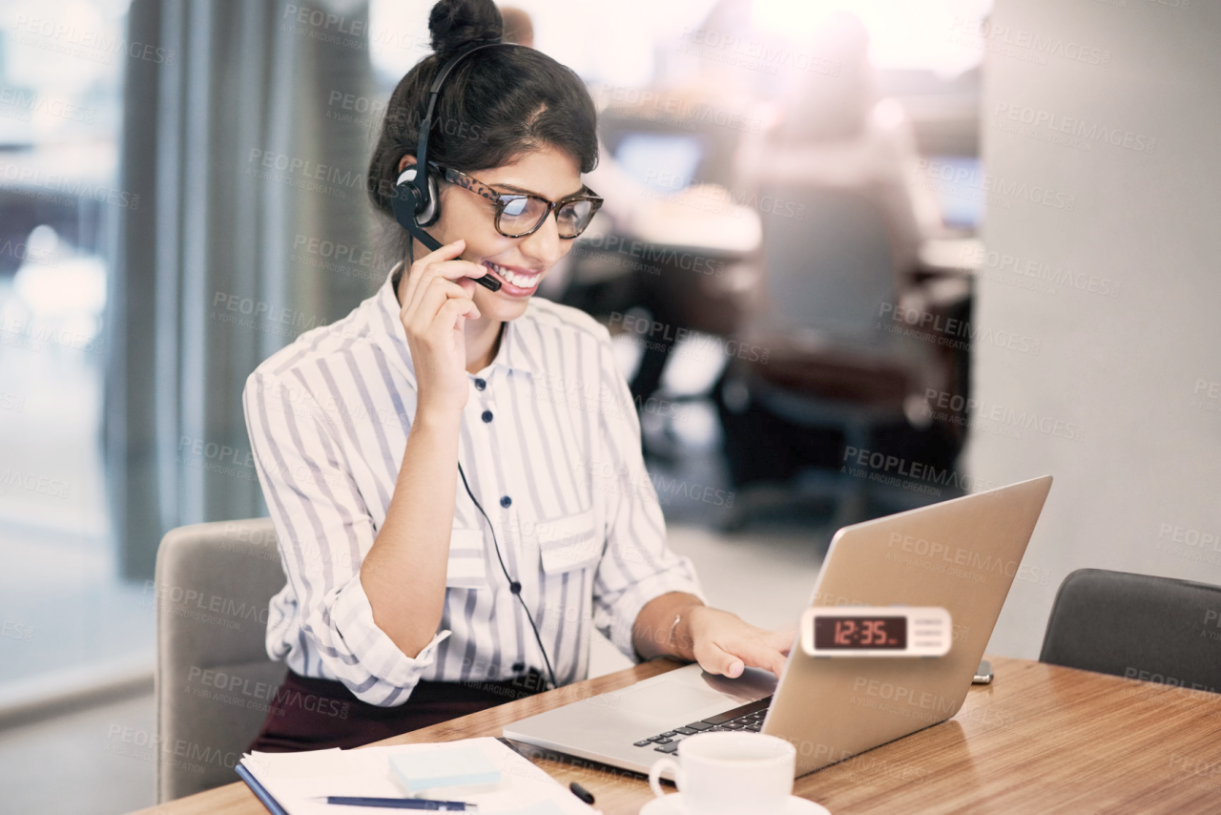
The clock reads {"hour": 12, "minute": 35}
